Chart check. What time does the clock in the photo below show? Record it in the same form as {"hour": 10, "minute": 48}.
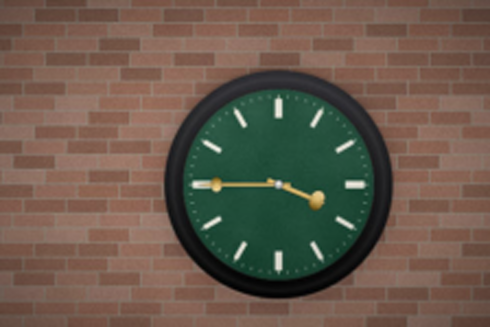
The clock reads {"hour": 3, "minute": 45}
